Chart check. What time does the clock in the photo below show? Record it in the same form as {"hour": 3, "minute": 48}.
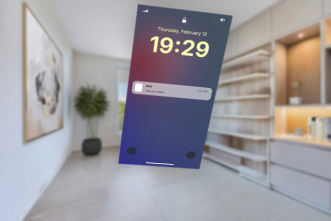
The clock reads {"hour": 19, "minute": 29}
